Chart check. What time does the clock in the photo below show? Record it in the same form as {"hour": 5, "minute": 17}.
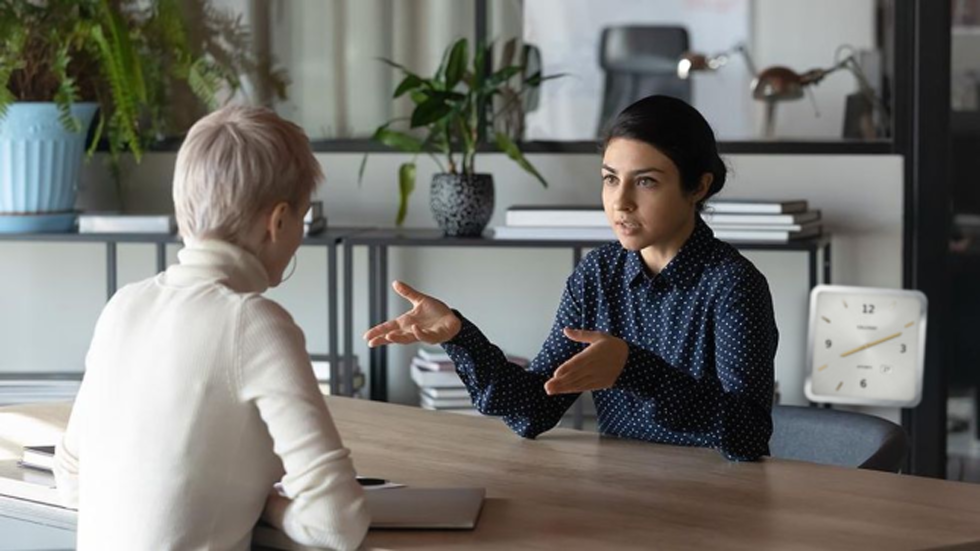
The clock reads {"hour": 8, "minute": 11}
